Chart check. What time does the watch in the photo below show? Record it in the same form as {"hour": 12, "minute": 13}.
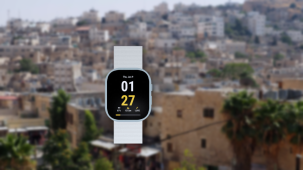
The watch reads {"hour": 1, "minute": 27}
